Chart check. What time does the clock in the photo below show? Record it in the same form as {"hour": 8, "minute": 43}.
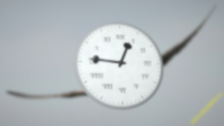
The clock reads {"hour": 12, "minute": 46}
